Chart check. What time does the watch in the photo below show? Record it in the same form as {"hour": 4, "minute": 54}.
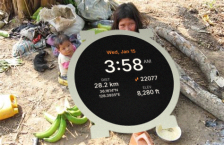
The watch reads {"hour": 3, "minute": 58}
